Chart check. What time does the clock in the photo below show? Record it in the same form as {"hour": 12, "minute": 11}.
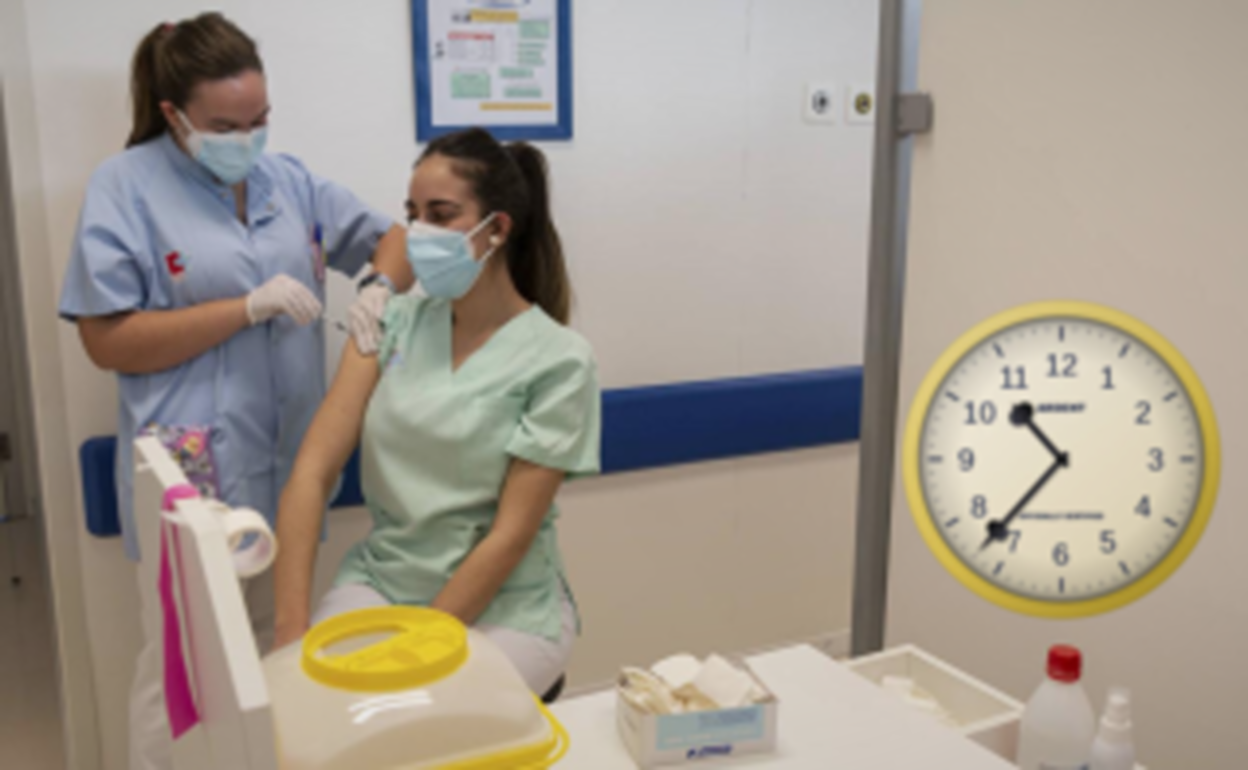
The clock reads {"hour": 10, "minute": 37}
